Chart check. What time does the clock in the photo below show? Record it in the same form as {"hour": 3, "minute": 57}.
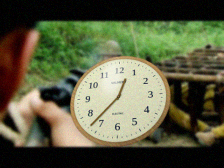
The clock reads {"hour": 12, "minute": 37}
